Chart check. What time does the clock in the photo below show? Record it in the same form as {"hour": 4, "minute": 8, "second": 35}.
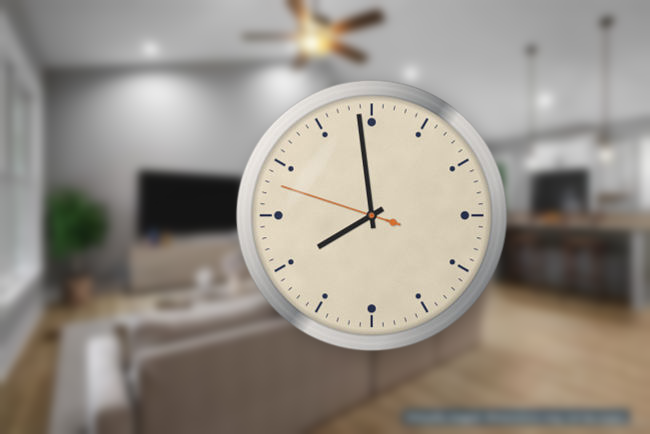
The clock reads {"hour": 7, "minute": 58, "second": 48}
